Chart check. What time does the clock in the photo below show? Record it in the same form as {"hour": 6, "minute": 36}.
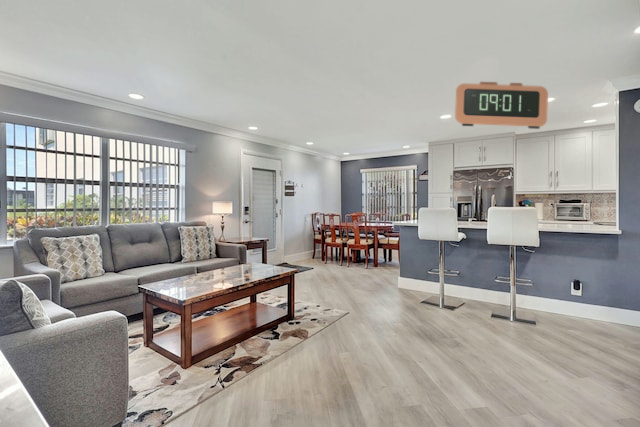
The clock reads {"hour": 9, "minute": 1}
